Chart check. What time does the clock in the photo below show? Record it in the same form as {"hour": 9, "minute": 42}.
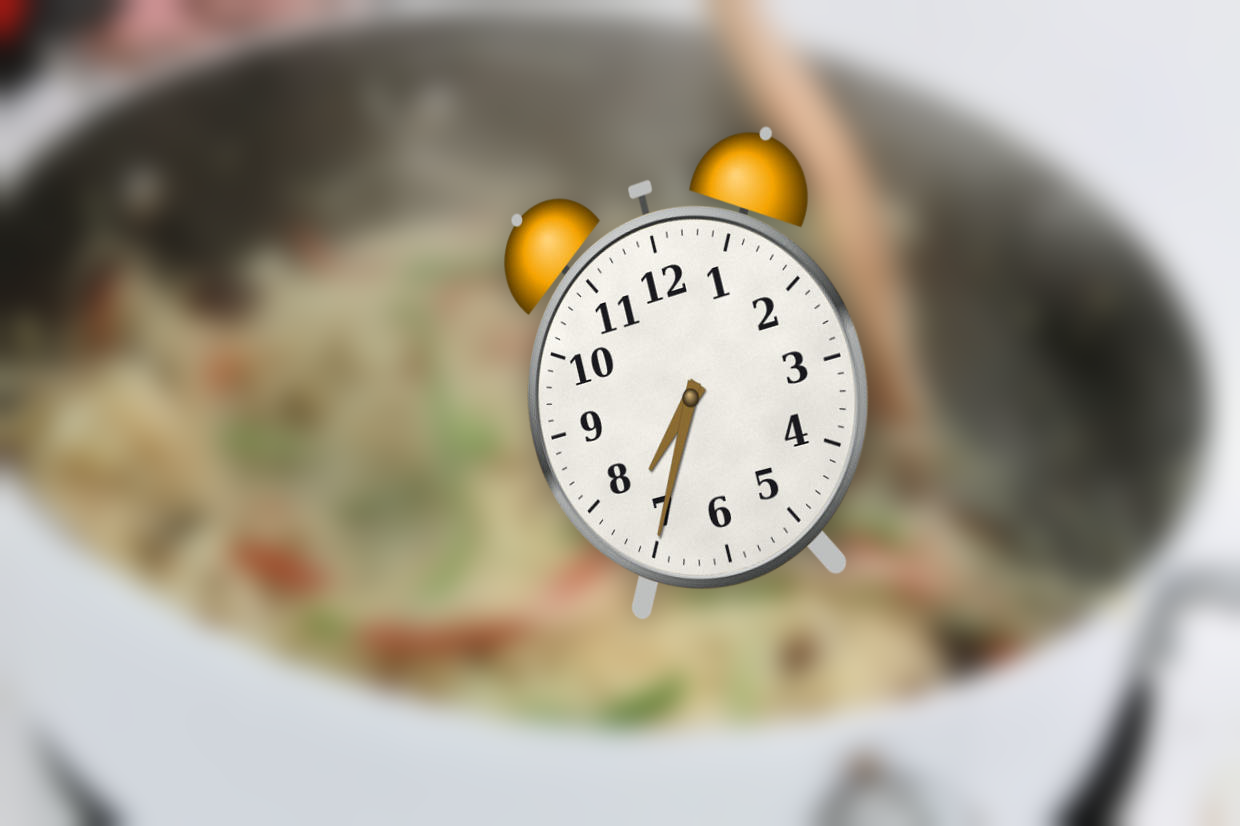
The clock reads {"hour": 7, "minute": 35}
